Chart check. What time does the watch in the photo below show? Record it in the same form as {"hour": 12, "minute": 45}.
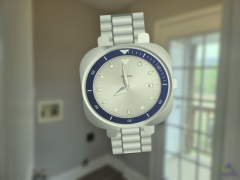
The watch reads {"hour": 7, "minute": 59}
